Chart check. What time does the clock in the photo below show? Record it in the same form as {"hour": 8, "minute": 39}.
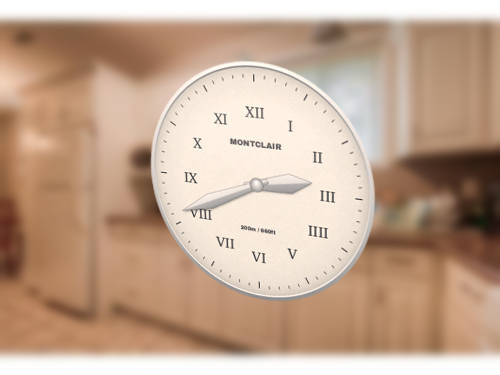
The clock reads {"hour": 2, "minute": 41}
